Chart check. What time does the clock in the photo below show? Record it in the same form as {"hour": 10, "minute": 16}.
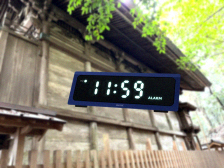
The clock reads {"hour": 11, "minute": 59}
